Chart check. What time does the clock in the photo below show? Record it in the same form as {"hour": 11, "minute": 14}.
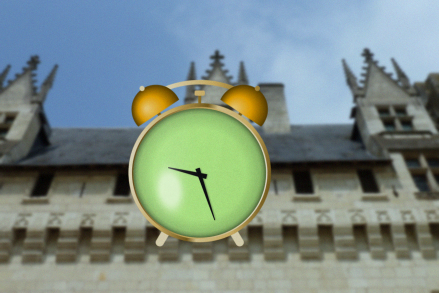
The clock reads {"hour": 9, "minute": 27}
